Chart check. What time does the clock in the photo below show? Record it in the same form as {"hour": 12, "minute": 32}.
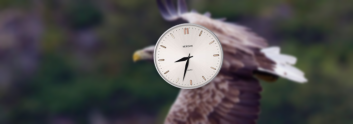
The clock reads {"hour": 8, "minute": 33}
